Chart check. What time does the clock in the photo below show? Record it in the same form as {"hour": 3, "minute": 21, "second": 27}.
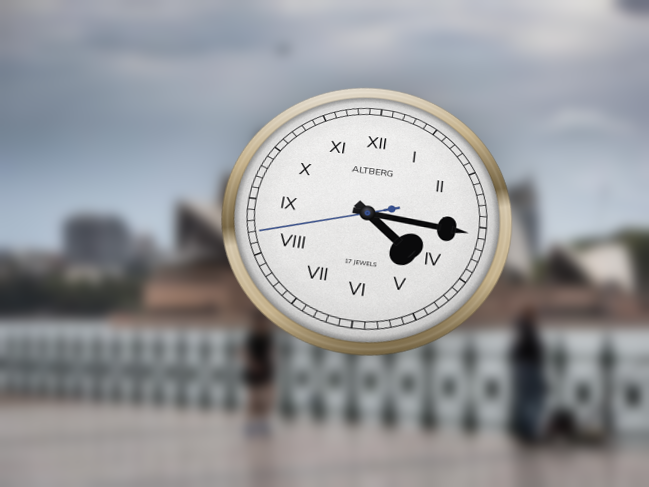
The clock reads {"hour": 4, "minute": 15, "second": 42}
